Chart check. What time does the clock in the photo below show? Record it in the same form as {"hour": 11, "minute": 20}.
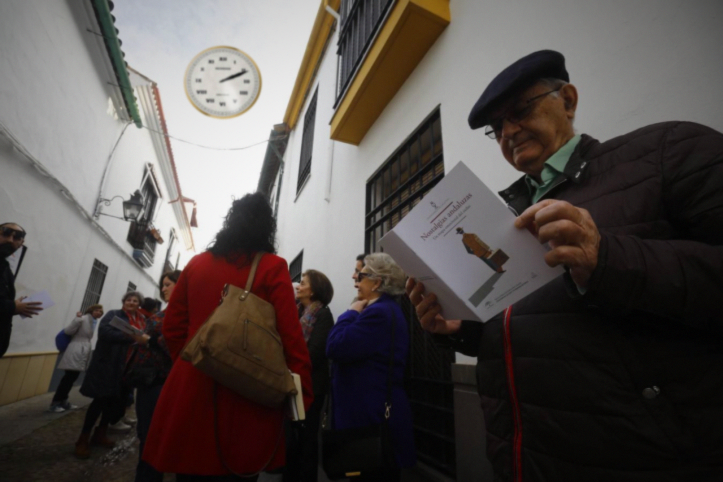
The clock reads {"hour": 2, "minute": 11}
